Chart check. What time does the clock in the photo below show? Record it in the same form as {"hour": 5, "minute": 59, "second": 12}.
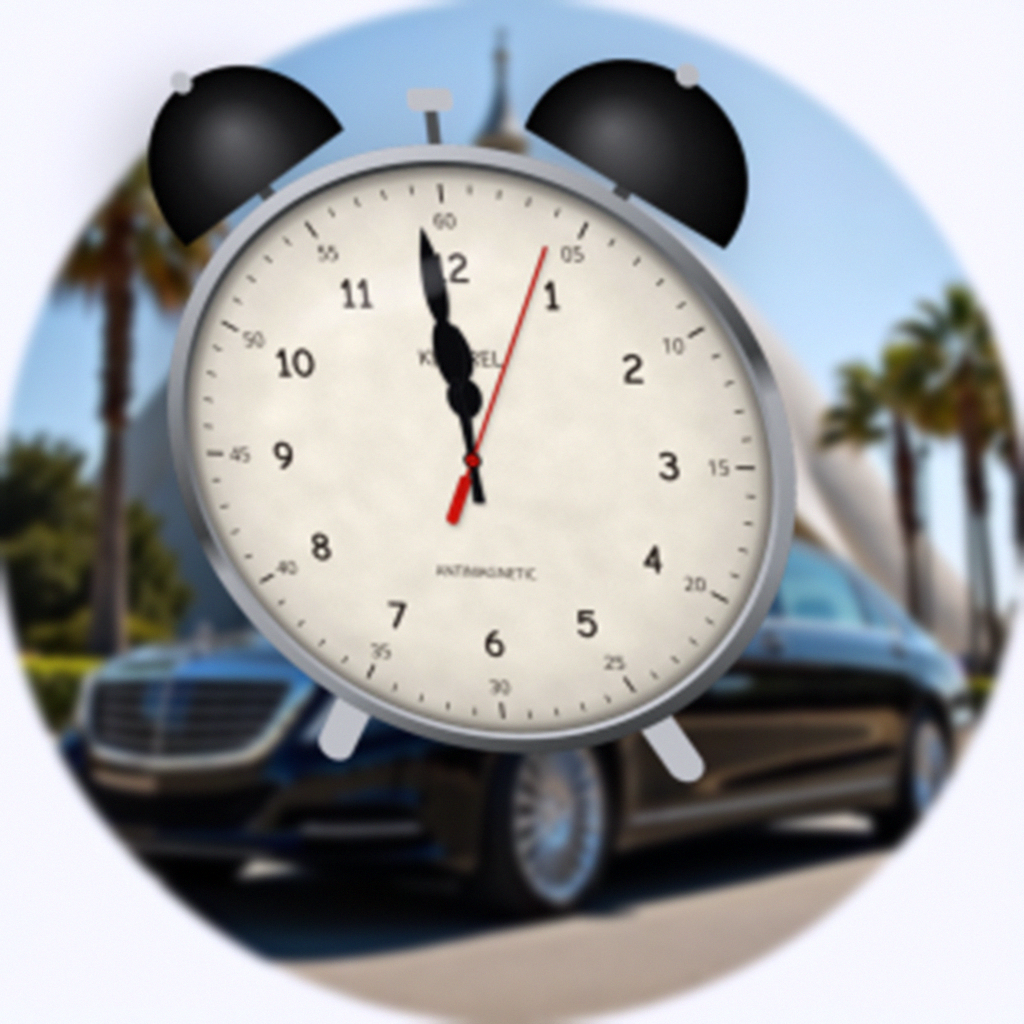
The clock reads {"hour": 11, "minute": 59, "second": 4}
